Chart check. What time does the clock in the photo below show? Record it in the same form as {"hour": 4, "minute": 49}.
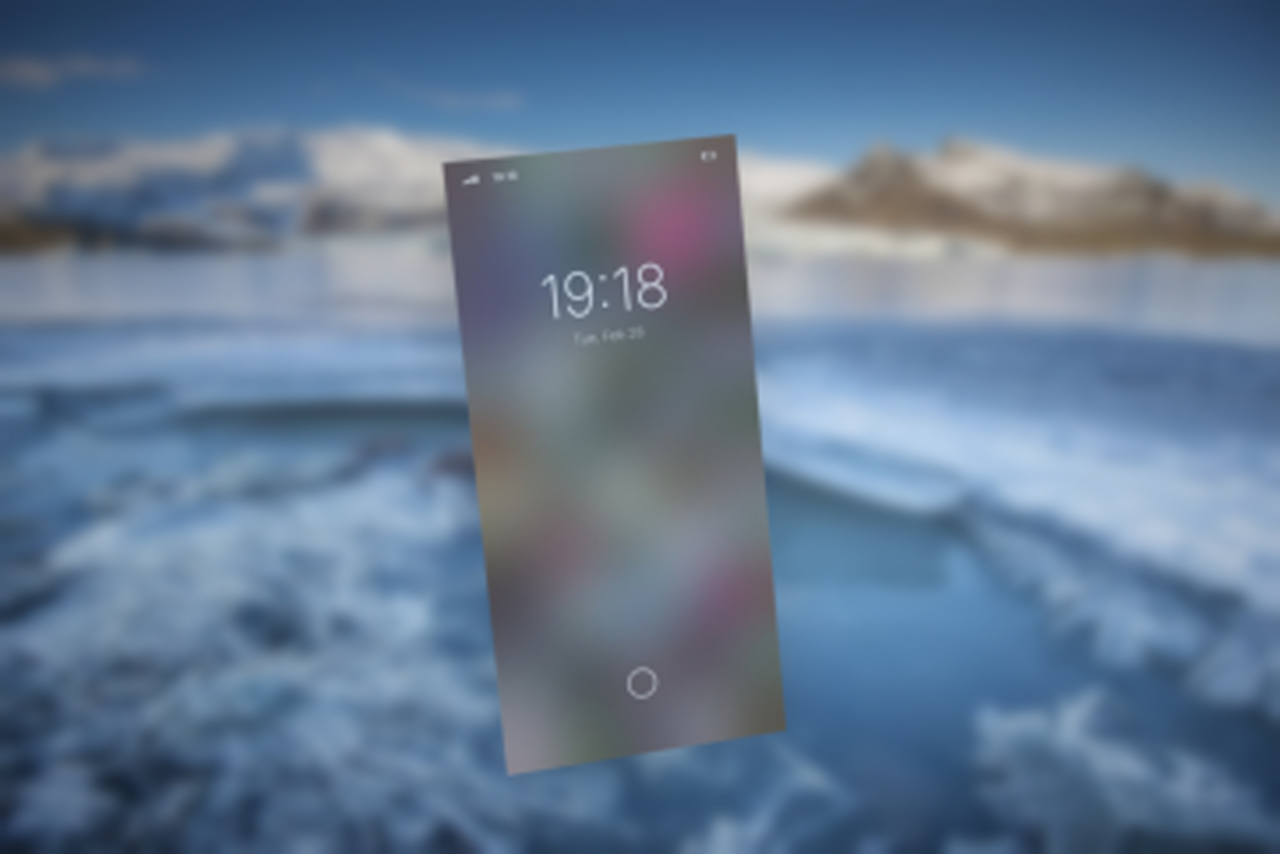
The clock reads {"hour": 19, "minute": 18}
